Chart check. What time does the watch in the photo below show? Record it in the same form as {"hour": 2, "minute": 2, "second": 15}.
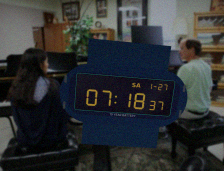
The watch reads {"hour": 7, "minute": 18, "second": 37}
